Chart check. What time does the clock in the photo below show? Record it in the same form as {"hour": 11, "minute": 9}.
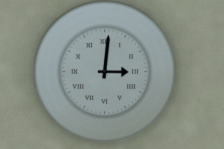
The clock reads {"hour": 3, "minute": 1}
